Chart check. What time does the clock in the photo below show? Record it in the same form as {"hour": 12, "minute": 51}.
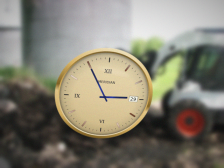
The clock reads {"hour": 2, "minute": 55}
